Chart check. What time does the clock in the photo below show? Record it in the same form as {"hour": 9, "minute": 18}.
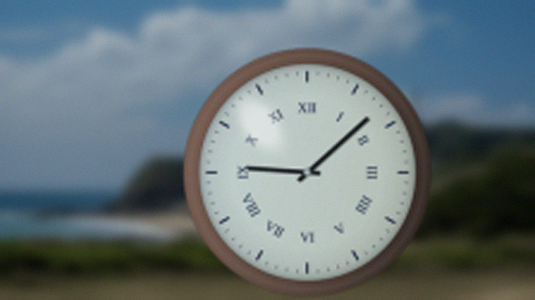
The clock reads {"hour": 9, "minute": 8}
